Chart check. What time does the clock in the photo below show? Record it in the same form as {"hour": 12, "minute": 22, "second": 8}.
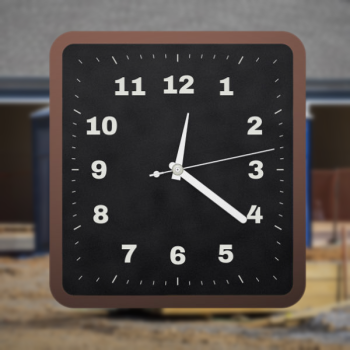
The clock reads {"hour": 12, "minute": 21, "second": 13}
